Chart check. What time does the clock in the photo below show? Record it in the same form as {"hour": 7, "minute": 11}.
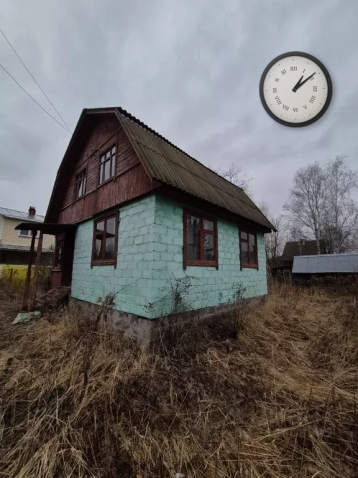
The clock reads {"hour": 1, "minute": 9}
